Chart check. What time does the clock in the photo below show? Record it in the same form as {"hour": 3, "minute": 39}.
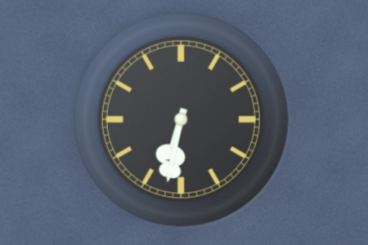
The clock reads {"hour": 6, "minute": 32}
